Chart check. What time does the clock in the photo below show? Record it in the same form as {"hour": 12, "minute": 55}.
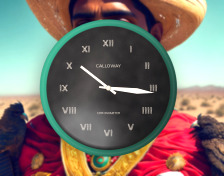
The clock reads {"hour": 10, "minute": 16}
